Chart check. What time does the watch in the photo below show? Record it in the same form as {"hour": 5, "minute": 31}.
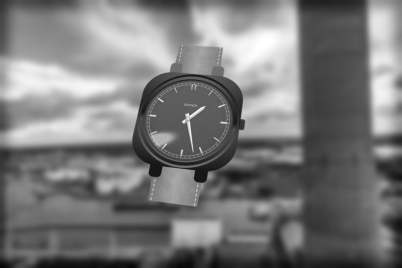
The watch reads {"hour": 1, "minute": 27}
